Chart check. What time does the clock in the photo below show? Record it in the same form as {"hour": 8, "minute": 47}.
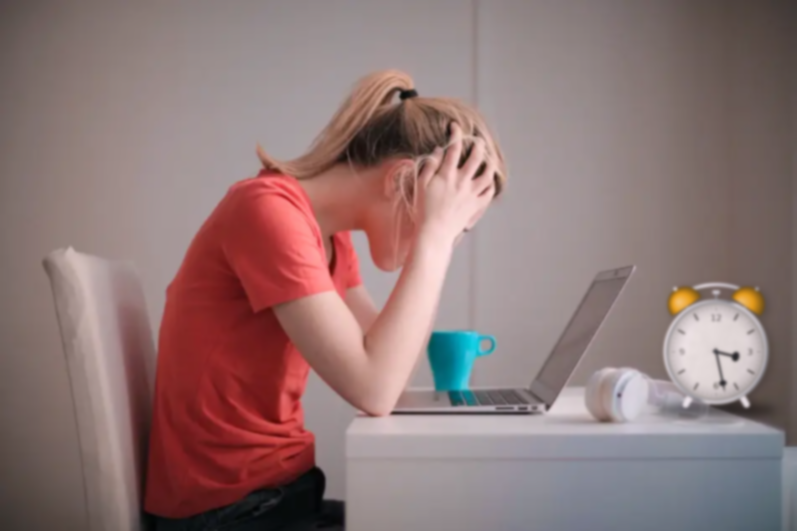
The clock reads {"hour": 3, "minute": 28}
